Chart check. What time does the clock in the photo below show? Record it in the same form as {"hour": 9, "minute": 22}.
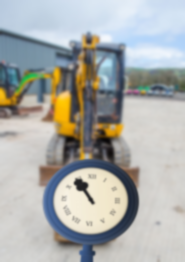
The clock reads {"hour": 10, "minute": 54}
